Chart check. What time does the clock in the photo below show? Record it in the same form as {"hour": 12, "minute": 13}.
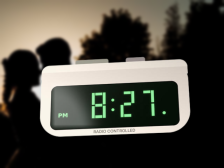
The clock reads {"hour": 8, "minute": 27}
